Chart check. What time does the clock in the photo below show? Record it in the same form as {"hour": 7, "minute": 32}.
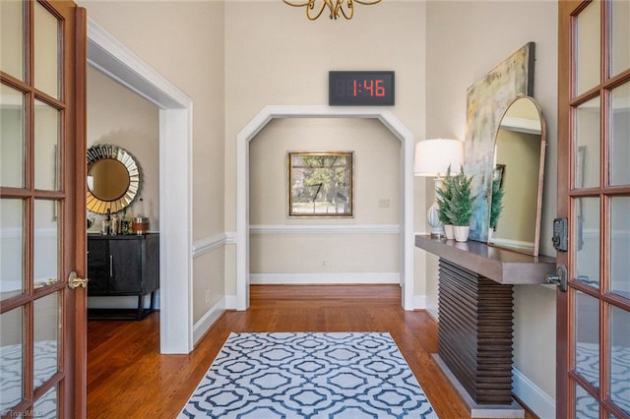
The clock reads {"hour": 1, "minute": 46}
